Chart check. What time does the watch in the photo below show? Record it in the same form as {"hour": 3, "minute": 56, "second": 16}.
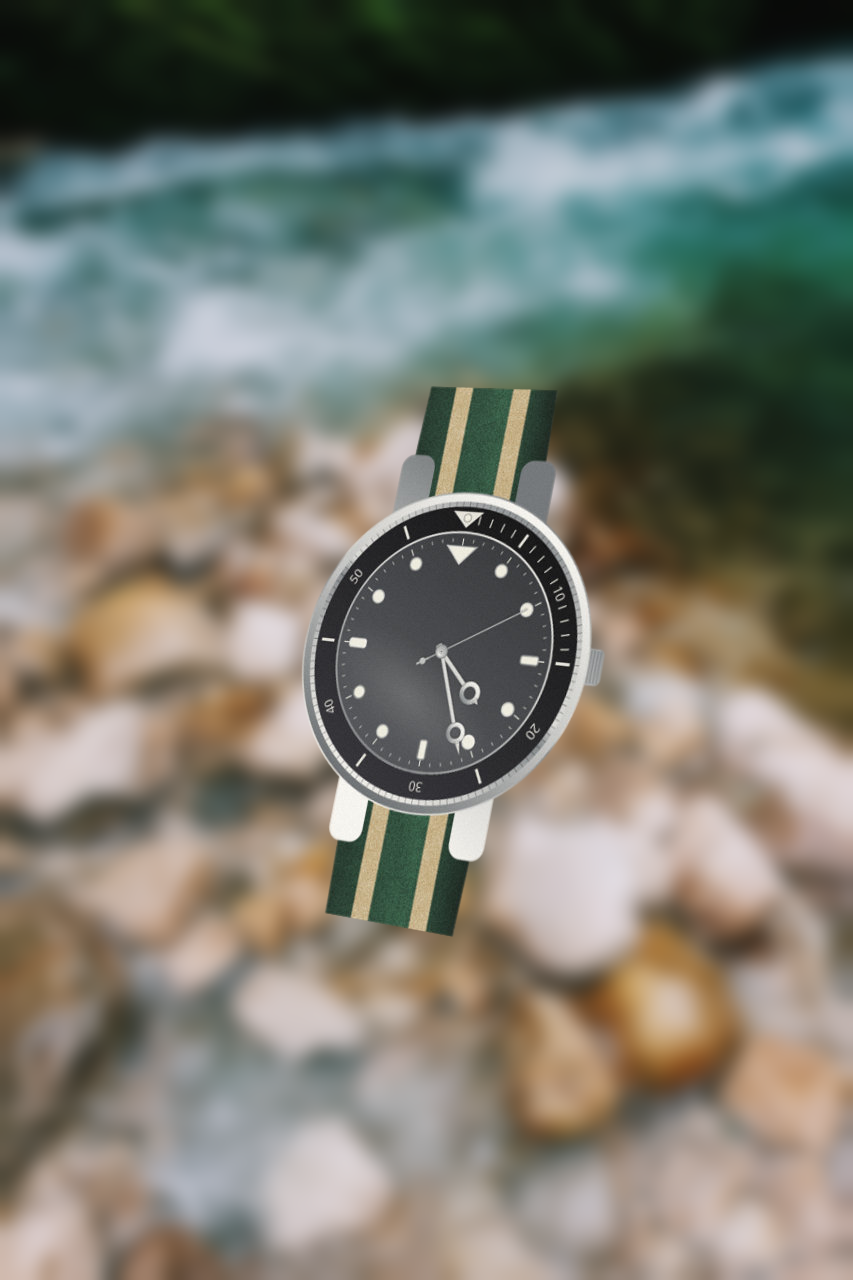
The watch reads {"hour": 4, "minute": 26, "second": 10}
